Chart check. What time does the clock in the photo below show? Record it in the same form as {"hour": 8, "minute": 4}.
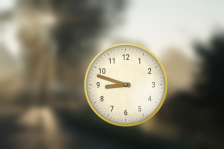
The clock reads {"hour": 8, "minute": 48}
